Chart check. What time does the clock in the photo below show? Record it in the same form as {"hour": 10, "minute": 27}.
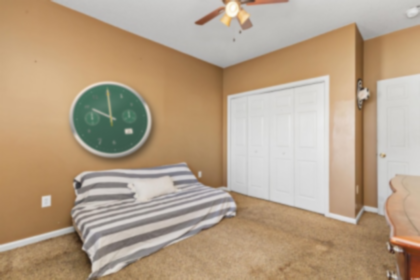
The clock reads {"hour": 10, "minute": 0}
